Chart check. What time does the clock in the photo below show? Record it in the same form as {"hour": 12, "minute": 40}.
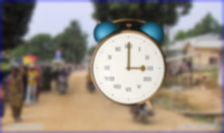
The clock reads {"hour": 3, "minute": 0}
